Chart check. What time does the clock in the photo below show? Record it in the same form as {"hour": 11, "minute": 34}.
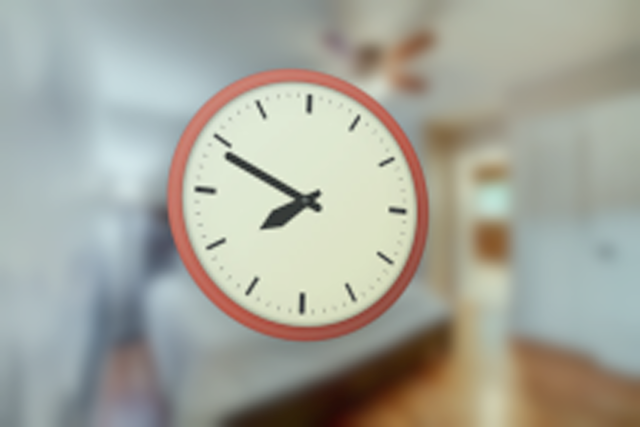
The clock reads {"hour": 7, "minute": 49}
